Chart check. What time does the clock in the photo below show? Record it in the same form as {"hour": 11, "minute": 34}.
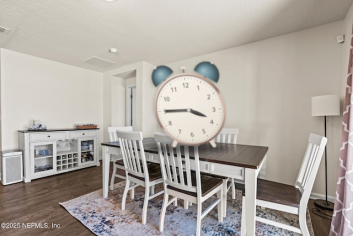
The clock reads {"hour": 3, "minute": 45}
